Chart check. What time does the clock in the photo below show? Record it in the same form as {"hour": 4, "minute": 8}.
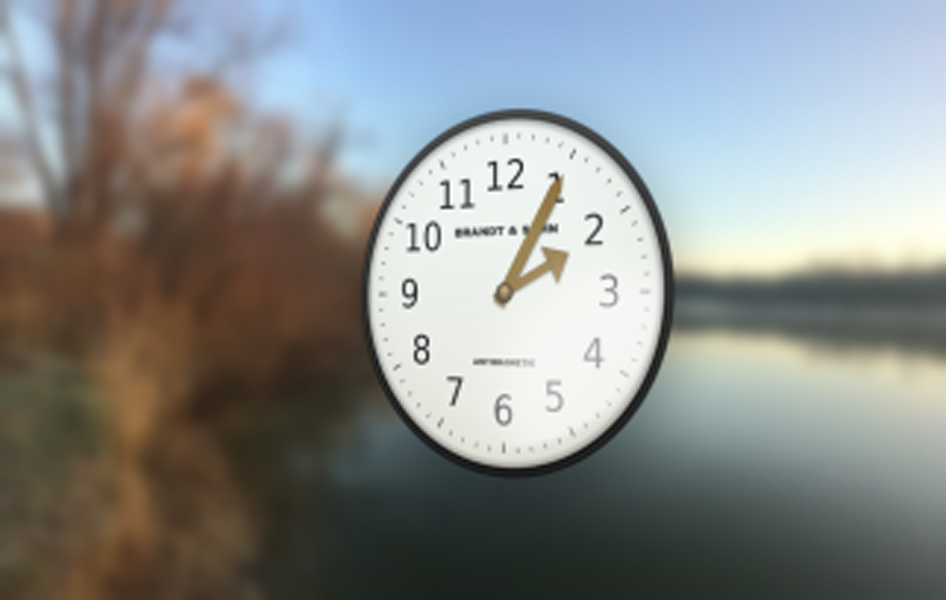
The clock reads {"hour": 2, "minute": 5}
